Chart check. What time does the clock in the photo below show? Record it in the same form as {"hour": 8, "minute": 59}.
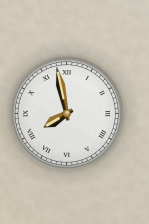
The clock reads {"hour": 7, "minute": 58}
